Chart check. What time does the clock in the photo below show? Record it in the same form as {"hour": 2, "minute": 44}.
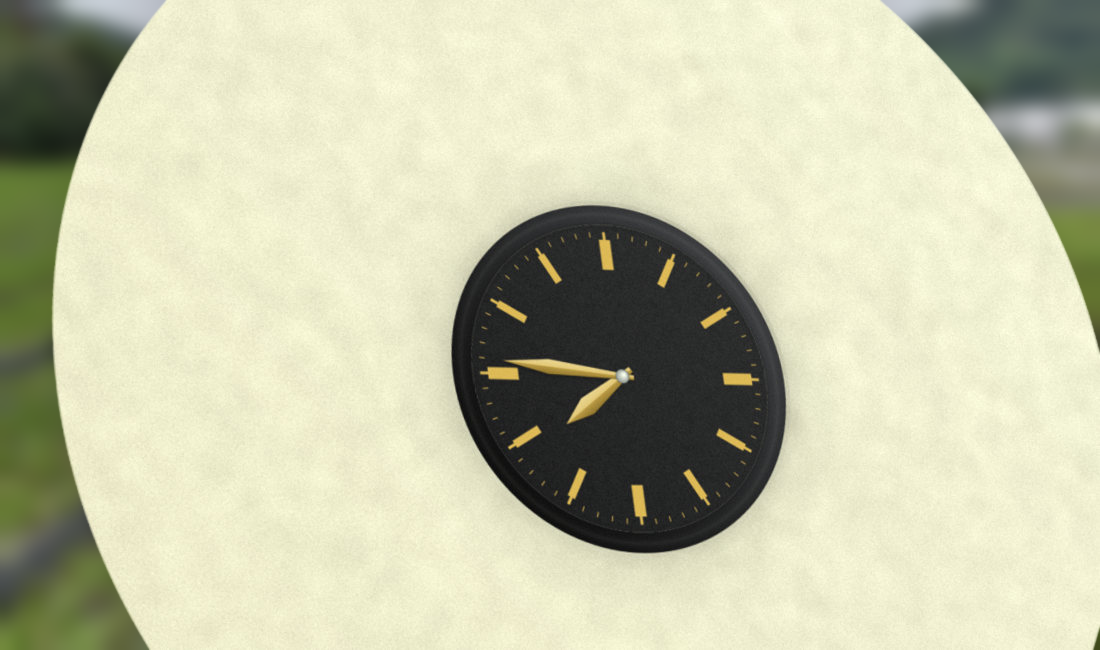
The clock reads {"hour": 7, "minute": 46}
